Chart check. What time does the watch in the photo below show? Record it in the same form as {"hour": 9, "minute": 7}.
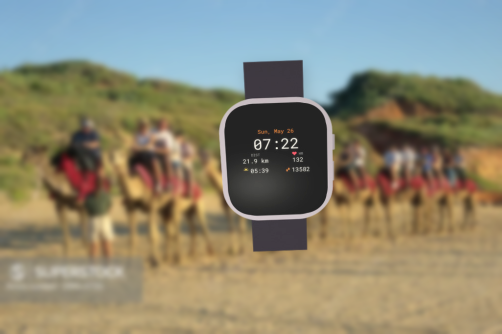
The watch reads {"hour": 7, "minute": 22}
